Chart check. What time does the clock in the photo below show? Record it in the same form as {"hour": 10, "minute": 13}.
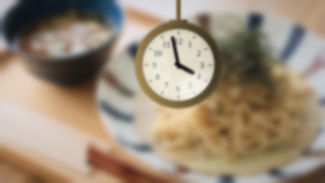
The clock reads {"hour": 3, "minute": 58}
